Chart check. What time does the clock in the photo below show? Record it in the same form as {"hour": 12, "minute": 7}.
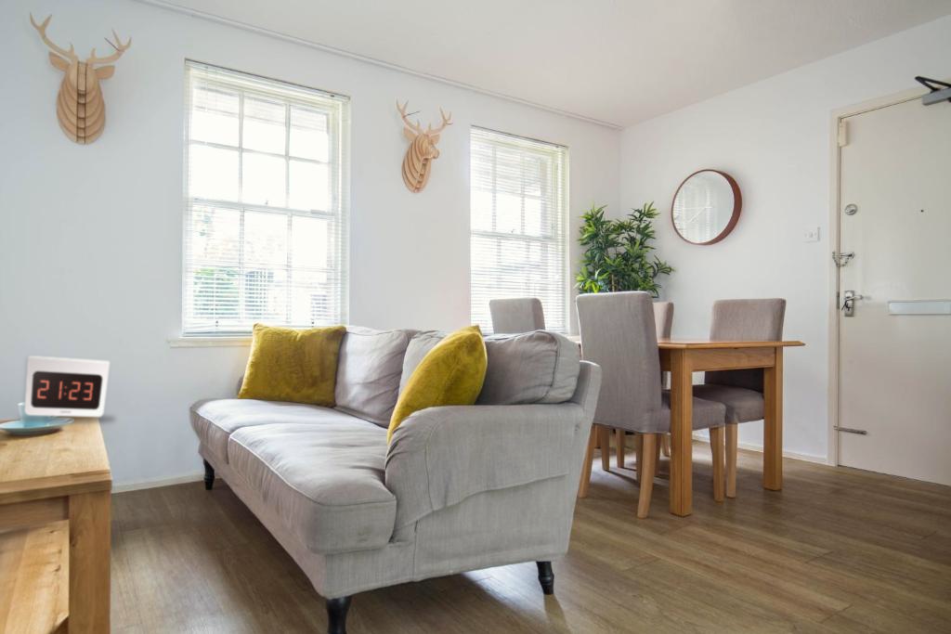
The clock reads {"hour": 21, "minute": 23}
